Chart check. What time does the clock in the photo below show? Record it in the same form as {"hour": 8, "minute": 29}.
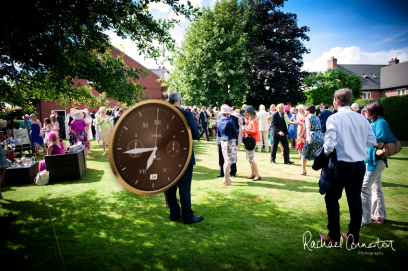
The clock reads {"hour": 6, "minute": 44}
